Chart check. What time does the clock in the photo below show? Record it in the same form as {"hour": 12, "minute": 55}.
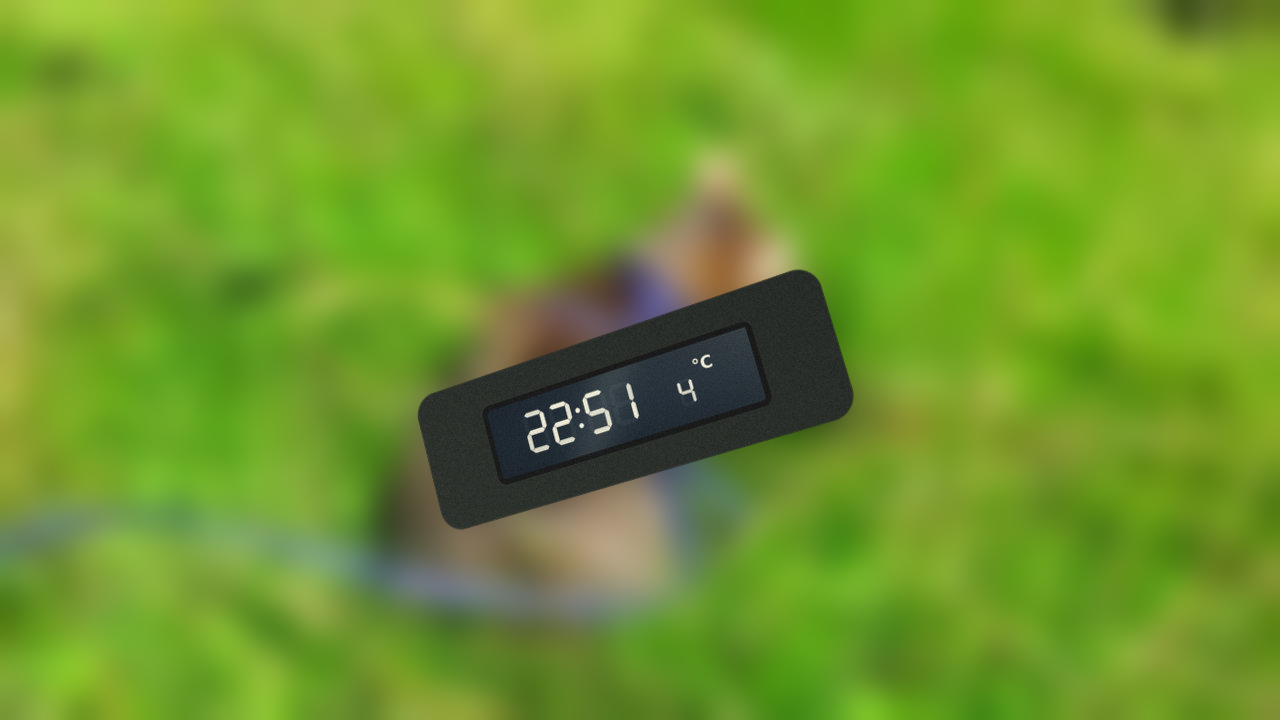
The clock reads {"hour": 22, "minute": 51}
